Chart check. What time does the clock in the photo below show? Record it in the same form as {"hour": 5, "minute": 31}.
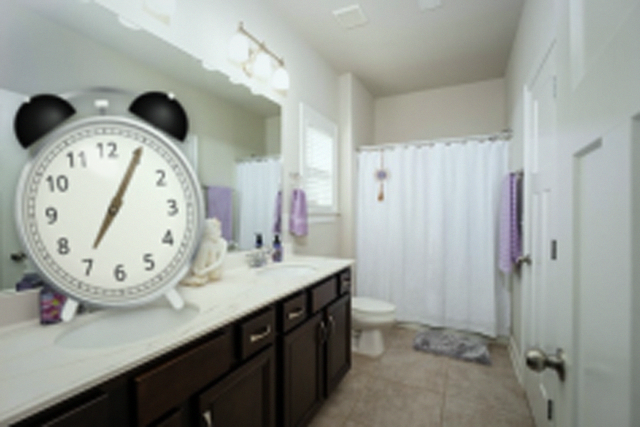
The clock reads {"hour": 7, "minute": 5}
